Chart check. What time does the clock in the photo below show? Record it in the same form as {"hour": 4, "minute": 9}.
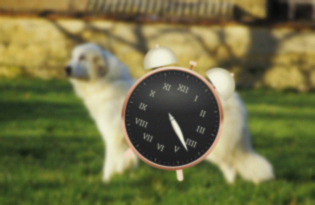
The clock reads {"hour": 4, "minute": 22}
